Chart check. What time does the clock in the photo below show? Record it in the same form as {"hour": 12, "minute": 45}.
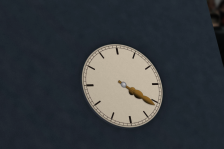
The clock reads {"hour": 4, "minute": 21}
